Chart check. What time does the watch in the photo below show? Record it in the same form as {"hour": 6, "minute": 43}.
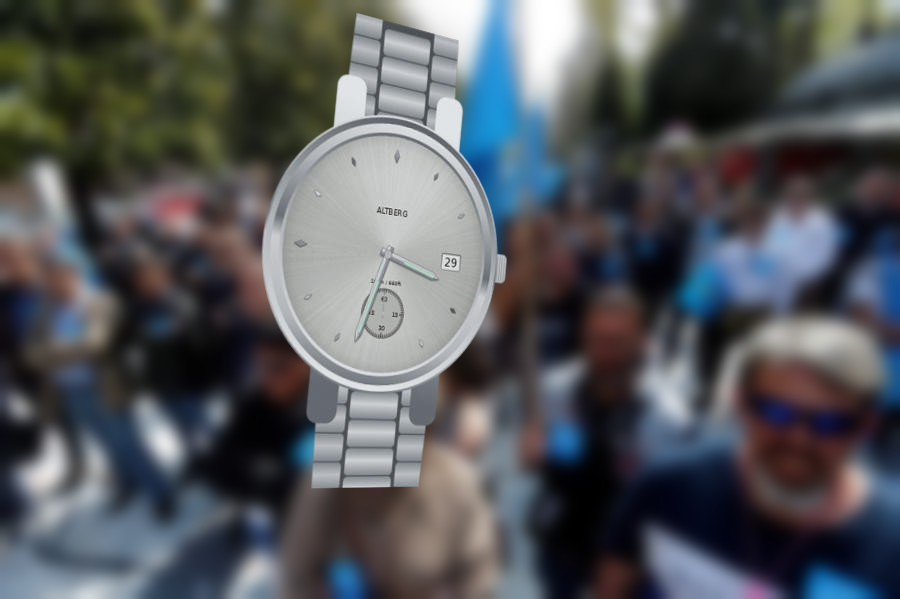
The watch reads {"hour": 3, "minute": 33}
